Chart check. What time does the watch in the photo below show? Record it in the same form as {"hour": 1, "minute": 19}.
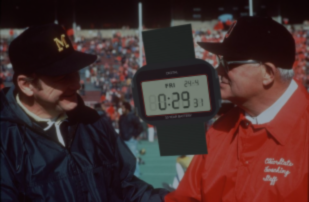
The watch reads {"hour": 0, "minute": 29}
